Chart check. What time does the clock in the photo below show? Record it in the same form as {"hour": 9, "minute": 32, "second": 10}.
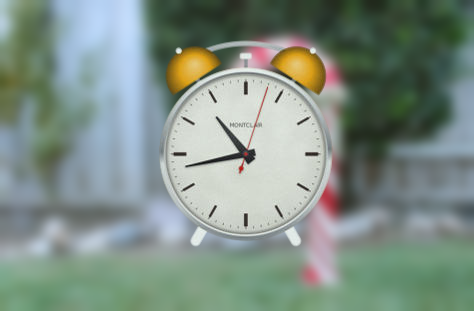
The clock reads {"hour": 10, "minute": 43, "second": 3}
